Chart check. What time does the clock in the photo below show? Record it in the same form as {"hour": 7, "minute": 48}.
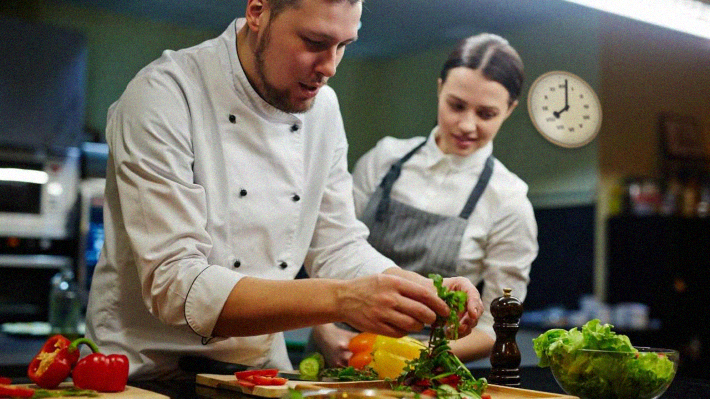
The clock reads {"hour": 8, "minute": 2}
